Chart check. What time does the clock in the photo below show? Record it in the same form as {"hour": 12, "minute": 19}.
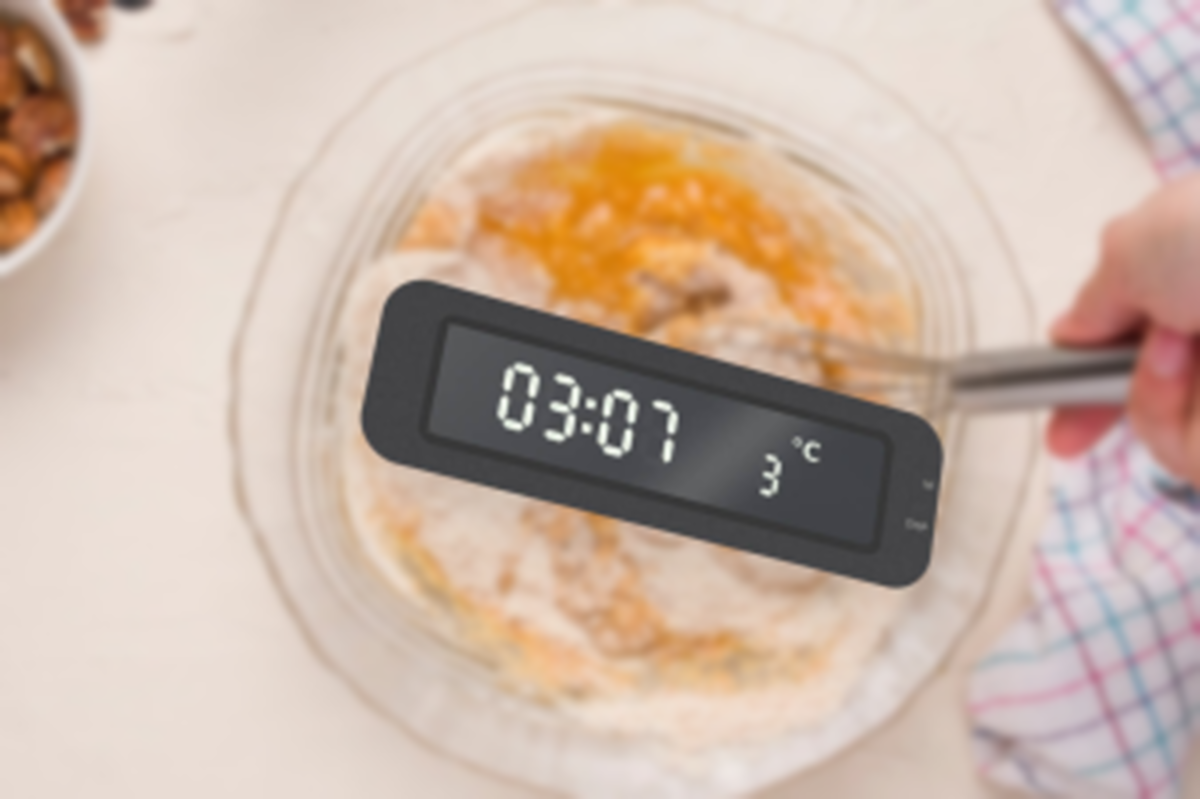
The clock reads {"hour": 3, "minute": 7}
